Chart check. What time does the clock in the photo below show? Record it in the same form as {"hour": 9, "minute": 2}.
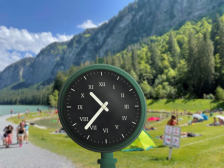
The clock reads {"hour": 10, "minute": 37}
